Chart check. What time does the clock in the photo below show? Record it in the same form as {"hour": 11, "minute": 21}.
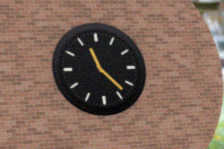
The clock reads {"hour": 11, "minute": 23}
